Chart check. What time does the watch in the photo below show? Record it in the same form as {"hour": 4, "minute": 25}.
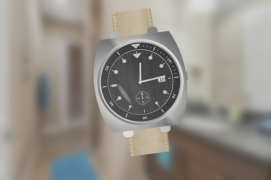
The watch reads {"hour": 12, "minute": 14}
